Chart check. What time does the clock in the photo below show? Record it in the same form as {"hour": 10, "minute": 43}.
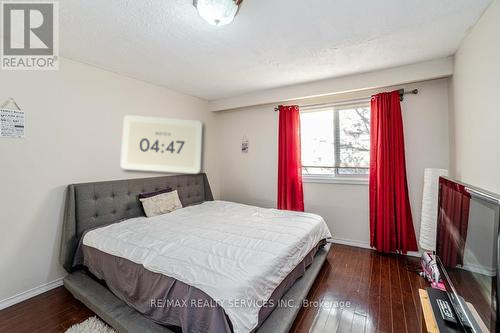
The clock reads {"hour": 4, "minute": 47}
